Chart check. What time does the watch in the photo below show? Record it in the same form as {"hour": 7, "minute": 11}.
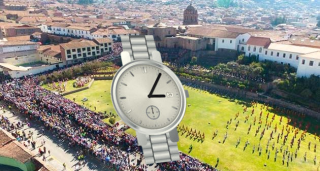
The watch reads {"hour": 3, "minute": 6}
